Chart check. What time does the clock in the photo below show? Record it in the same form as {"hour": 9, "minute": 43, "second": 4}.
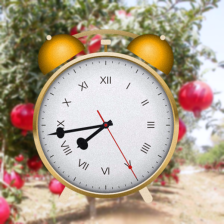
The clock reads {"hour": 7, "minute": 43, "second": 25}
